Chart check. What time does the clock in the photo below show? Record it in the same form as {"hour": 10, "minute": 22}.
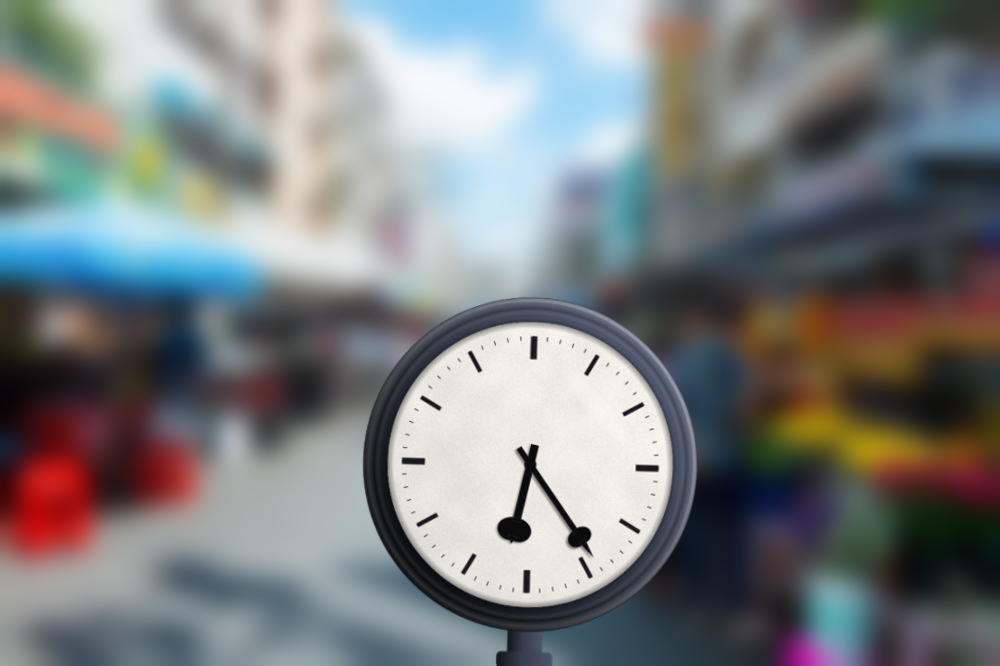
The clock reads {"hour": 6, "minute": 24}
